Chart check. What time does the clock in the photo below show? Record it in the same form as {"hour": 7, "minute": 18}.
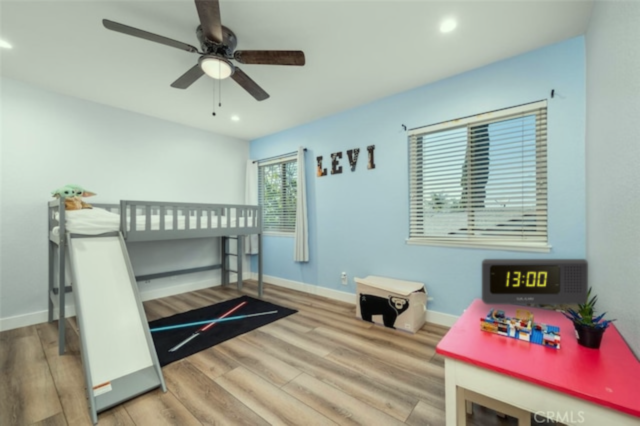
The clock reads {"hour": 13, "minute": 0}
